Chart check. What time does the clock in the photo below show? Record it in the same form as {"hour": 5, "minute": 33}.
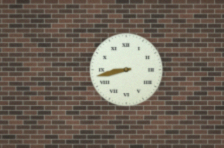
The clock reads {"hour": 8, "minute": 43}
